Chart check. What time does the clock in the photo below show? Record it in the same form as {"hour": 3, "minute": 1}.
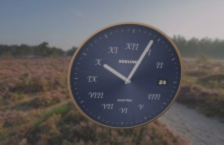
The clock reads {"hour": 10, "minute": 4}
